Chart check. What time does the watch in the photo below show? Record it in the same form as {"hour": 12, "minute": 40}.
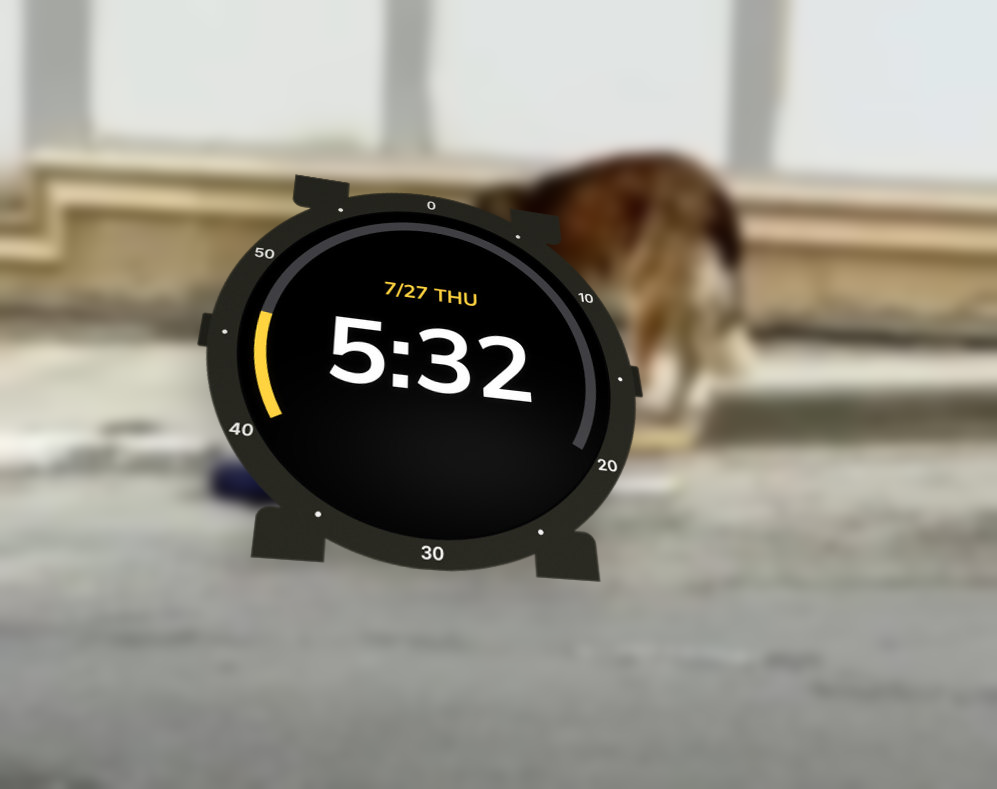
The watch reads {"hour": 5, "minute": 32}
